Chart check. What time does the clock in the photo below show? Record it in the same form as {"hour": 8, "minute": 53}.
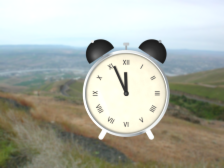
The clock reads {"hour": 11, "minute": 56}
